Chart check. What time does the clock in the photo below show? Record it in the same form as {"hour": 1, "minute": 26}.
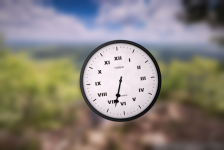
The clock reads {"hour": 6, "minute": 33}
